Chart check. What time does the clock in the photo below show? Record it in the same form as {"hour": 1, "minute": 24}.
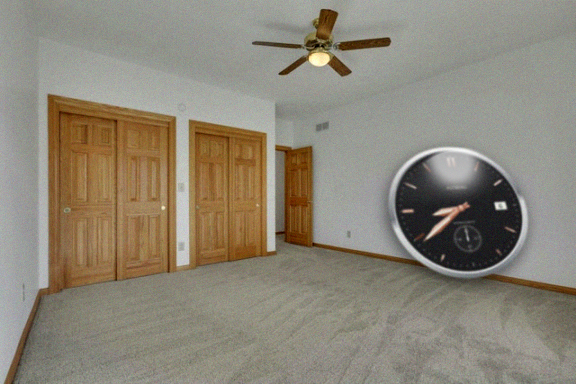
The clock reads {"hour": 8, "minute": 39}
